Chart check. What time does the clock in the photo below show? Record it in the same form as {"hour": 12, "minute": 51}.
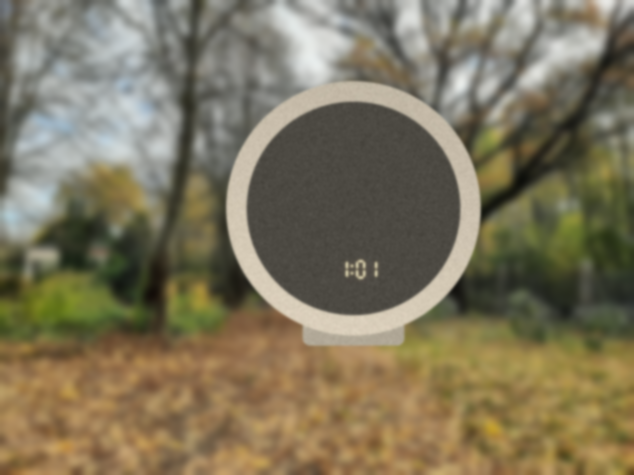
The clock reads {"hour": 1, "minute": 1}
